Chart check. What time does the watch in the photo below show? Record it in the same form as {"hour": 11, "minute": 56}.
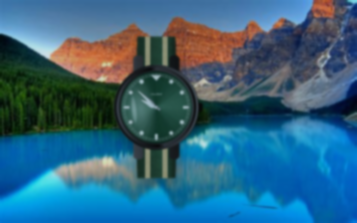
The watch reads {"hour": 9, "minute": 52}
